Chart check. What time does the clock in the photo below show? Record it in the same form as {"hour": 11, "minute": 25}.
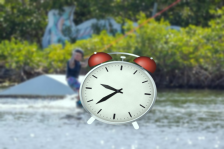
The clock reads {"hour": 9, "minute": 38}
